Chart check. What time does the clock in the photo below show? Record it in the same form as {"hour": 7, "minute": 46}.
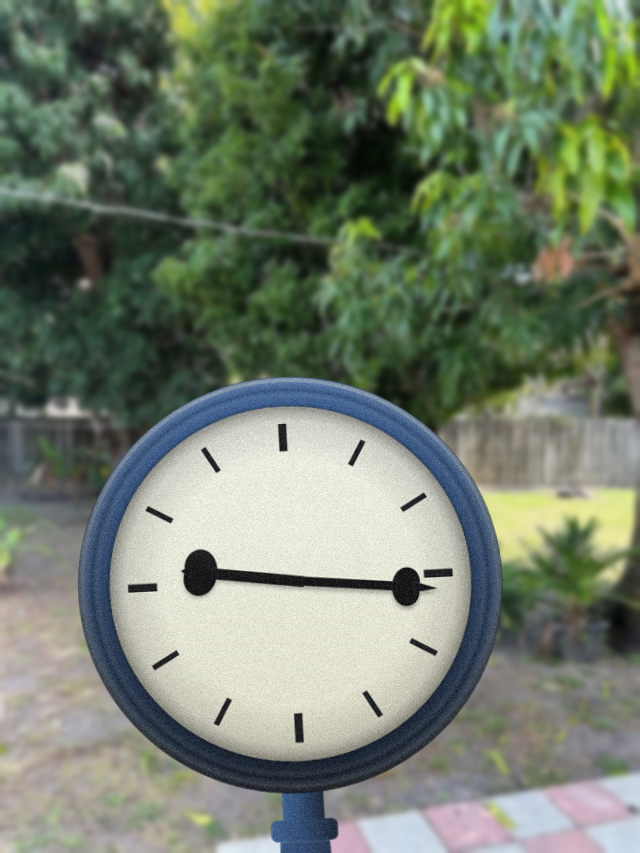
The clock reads {"hour": 9, "minute": 16}
